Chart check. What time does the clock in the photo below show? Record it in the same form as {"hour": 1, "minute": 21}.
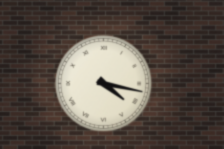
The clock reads {"hour": 4, "minute": 17}
